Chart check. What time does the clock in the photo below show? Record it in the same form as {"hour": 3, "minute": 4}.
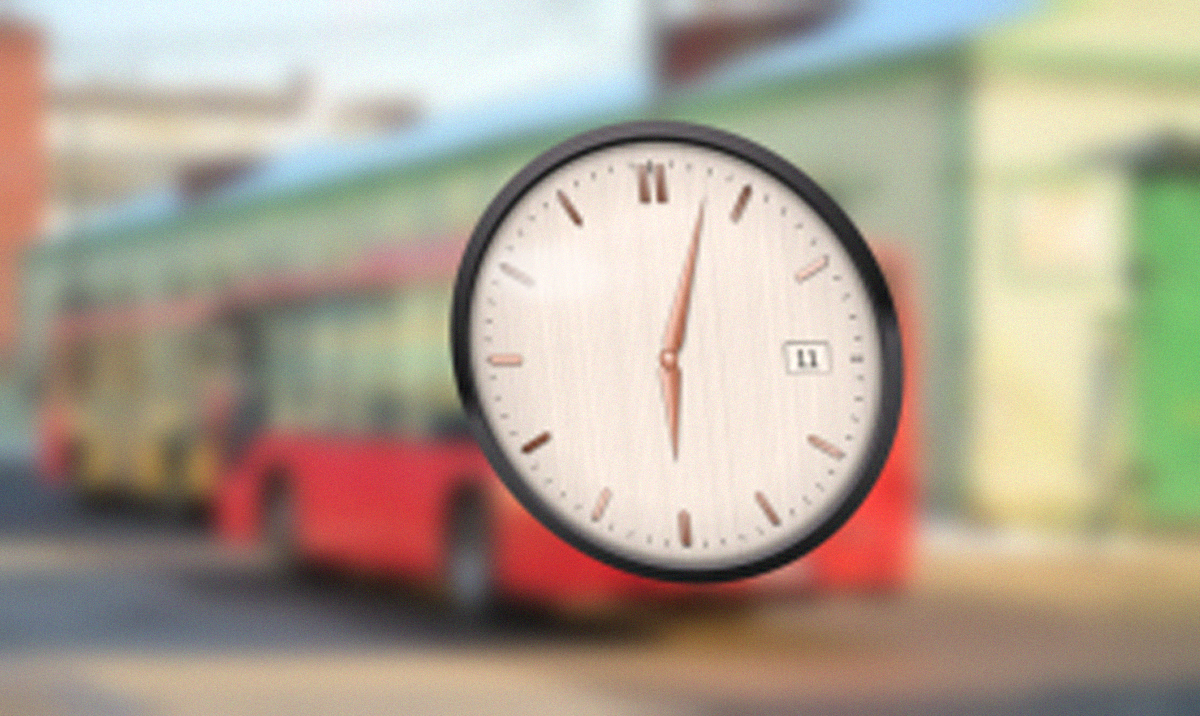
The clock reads {"hour": 6, "minute": 3}
